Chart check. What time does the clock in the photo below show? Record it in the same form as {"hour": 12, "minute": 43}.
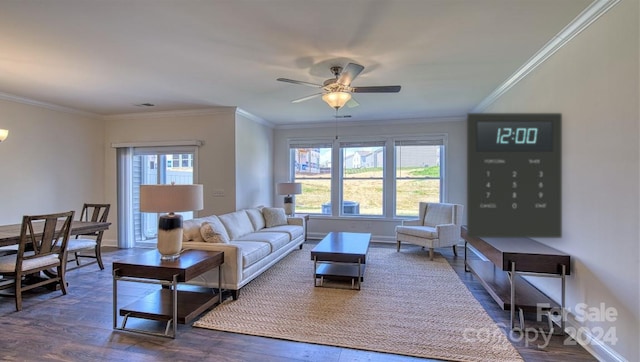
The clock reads {"hour": 12, "minute": 0}
